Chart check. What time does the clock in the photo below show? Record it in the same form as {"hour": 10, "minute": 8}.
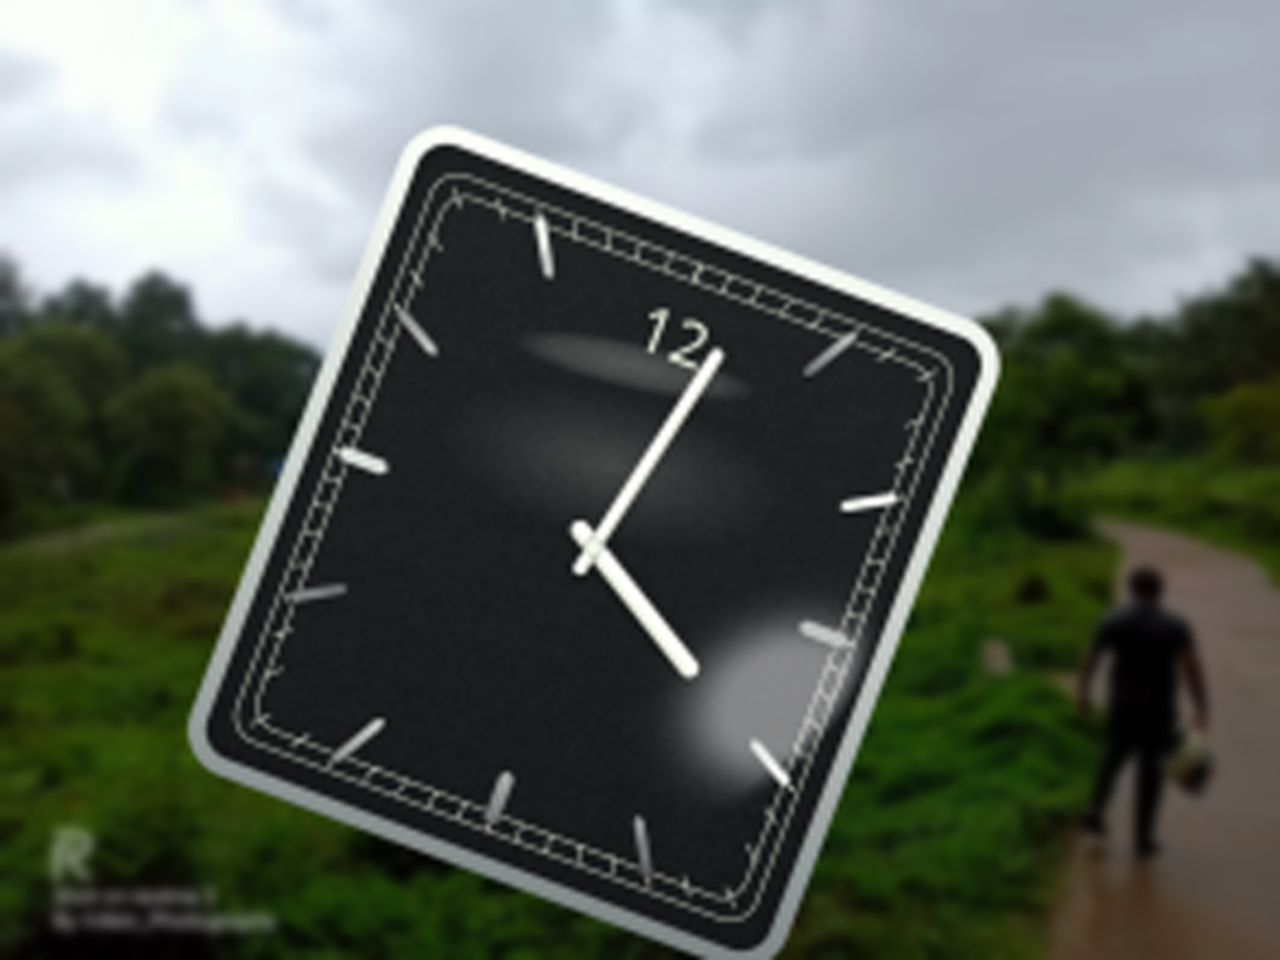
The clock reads {"hour": 4, "minute": 2}
